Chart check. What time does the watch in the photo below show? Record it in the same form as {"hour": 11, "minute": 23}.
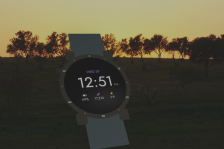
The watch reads {"hour": 12, "minute": 51}
